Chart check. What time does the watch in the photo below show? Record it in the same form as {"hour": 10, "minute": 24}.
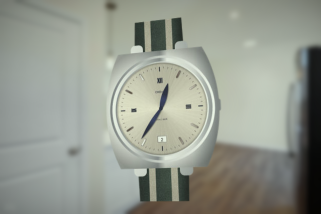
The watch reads {"hour": 12, "minute": 36}
